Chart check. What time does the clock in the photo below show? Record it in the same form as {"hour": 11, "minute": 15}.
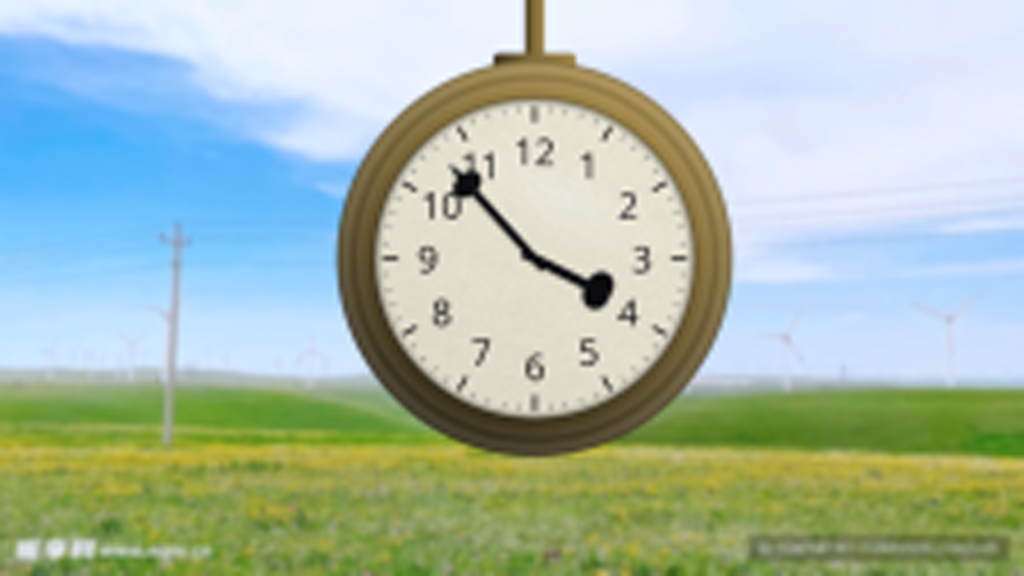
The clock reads {"hour": 3, "minute": 53}
